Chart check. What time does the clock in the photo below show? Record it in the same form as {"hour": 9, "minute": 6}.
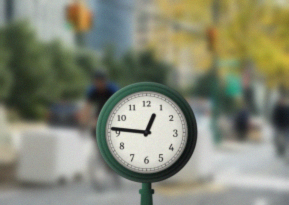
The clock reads {"hour": 12, "minute": 46}
